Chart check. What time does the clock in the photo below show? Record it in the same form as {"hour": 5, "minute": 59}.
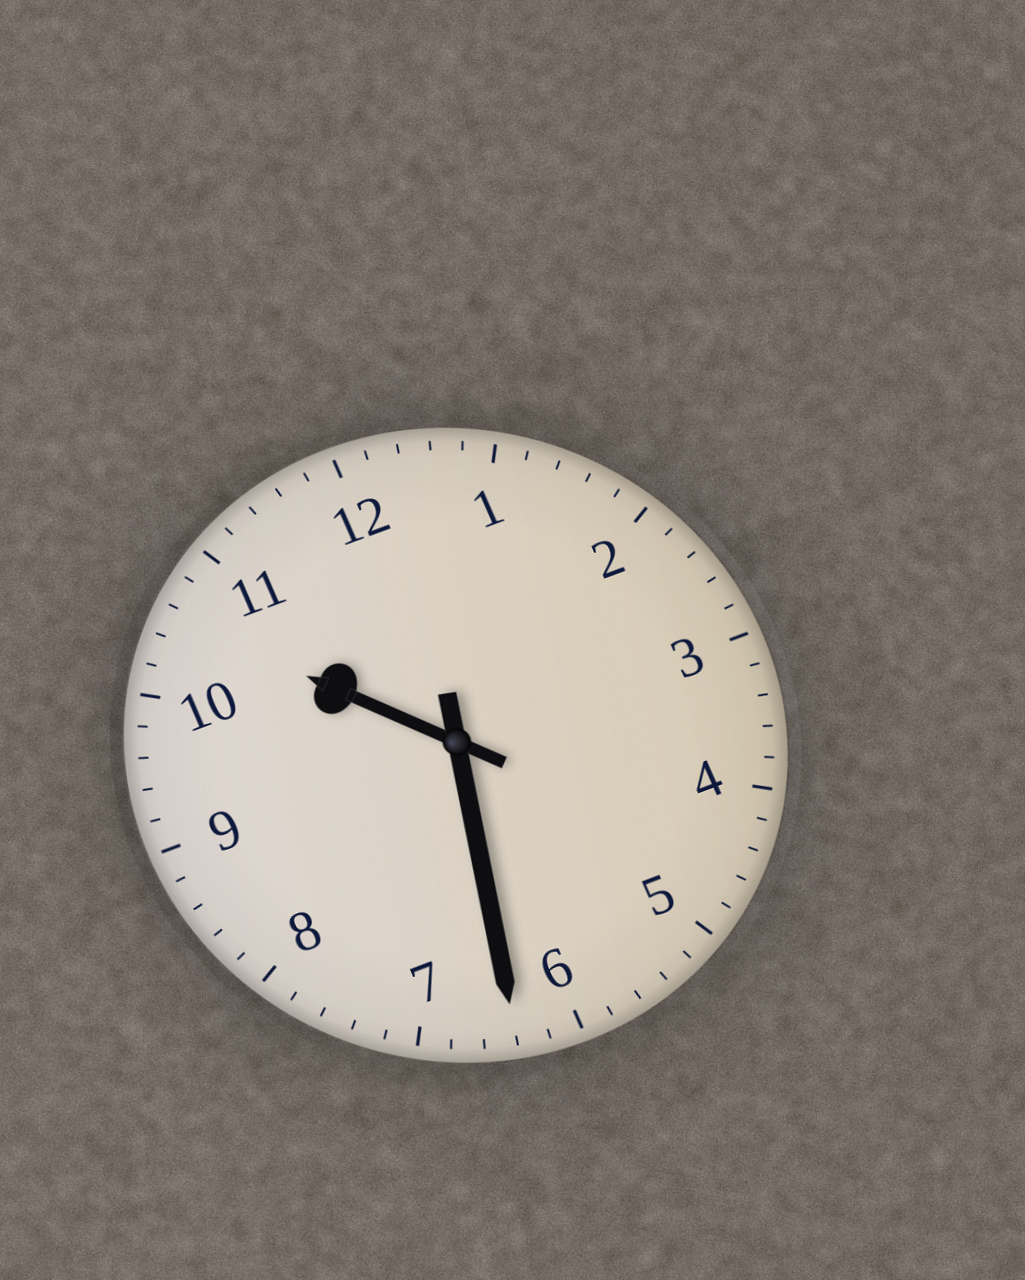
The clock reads {"hour": 10, "minute": 32}
